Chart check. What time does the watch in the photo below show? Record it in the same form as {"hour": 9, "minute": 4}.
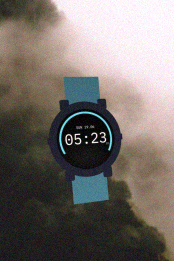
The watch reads {"hour": 5, "minute": 23}
